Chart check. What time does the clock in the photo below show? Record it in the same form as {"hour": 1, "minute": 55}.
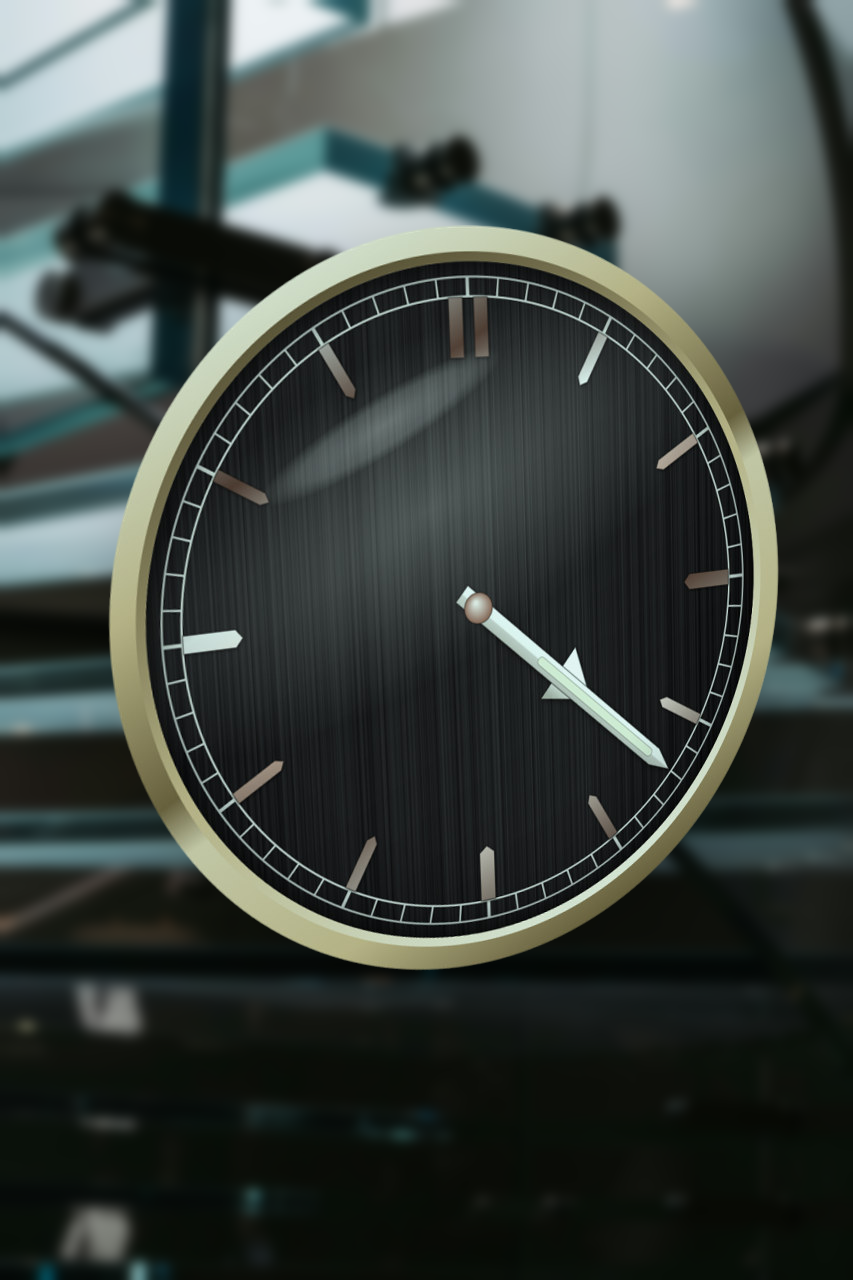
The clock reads {"hour": 4, "minute": 22}
